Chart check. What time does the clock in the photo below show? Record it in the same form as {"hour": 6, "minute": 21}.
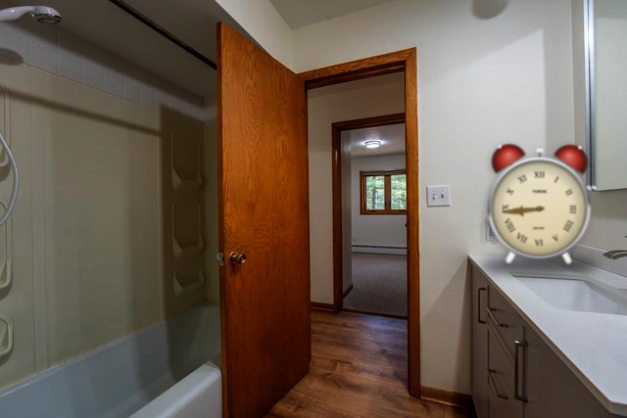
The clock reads {"hour": 8, "minute": 44}
